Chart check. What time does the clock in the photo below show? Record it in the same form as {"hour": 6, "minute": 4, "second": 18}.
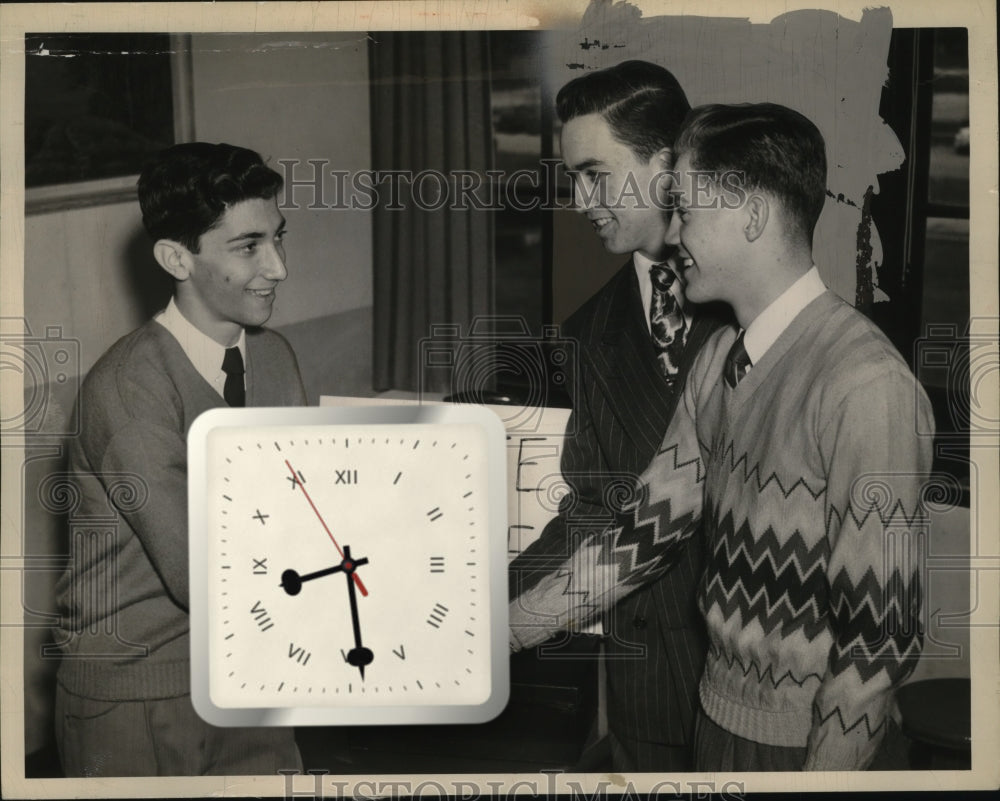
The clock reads {"hour": 8, "minute": 28, "second": 55}
